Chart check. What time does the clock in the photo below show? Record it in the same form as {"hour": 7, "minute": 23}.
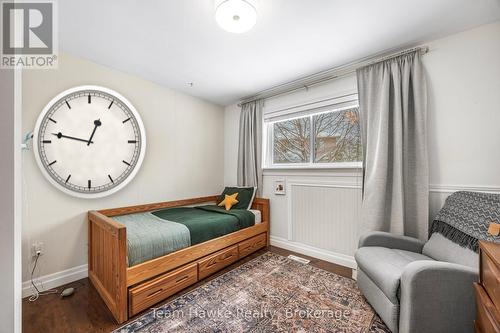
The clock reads {"hour": 12, "minute": 47}
